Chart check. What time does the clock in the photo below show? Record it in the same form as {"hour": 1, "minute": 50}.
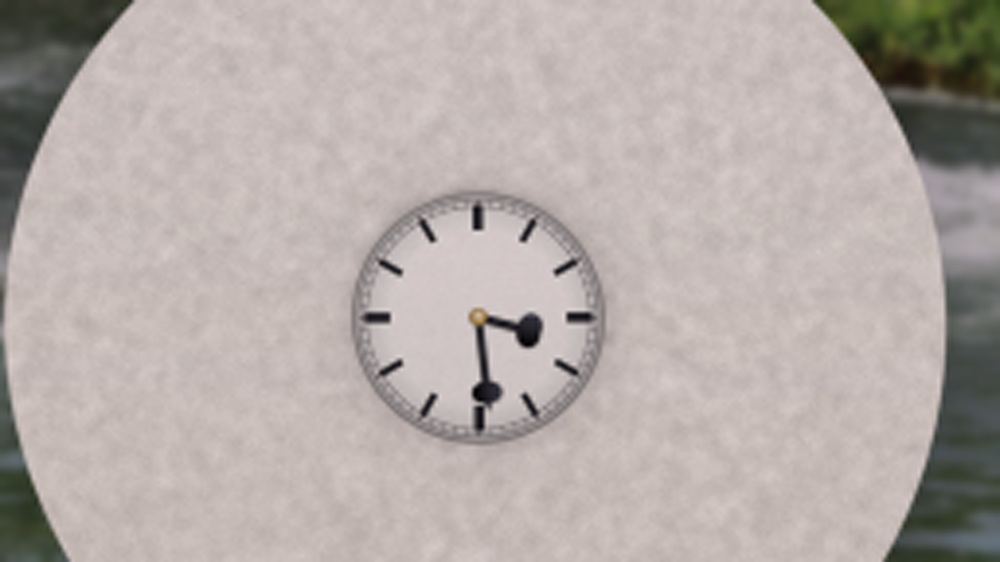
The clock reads {"hour": 3, "minute": 29}
